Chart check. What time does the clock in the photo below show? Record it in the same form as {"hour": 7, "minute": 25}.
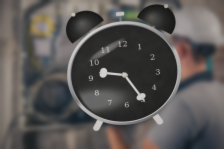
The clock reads {"hour": 9, "minute": 25}
